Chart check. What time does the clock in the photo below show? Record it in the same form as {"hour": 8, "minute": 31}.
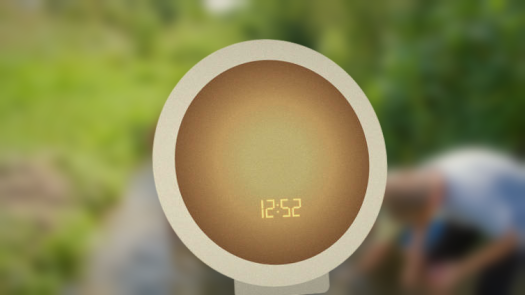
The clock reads {"hour": 12, "minute": 52}
